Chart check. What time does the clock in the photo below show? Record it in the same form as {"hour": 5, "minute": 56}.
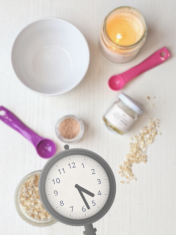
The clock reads {"hour": 4, "minute": 28}
